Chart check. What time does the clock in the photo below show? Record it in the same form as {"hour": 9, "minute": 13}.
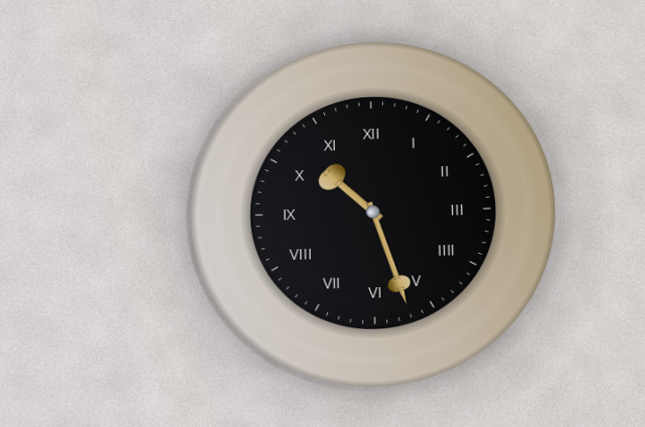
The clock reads {"hour": 10, "minute": 27}
